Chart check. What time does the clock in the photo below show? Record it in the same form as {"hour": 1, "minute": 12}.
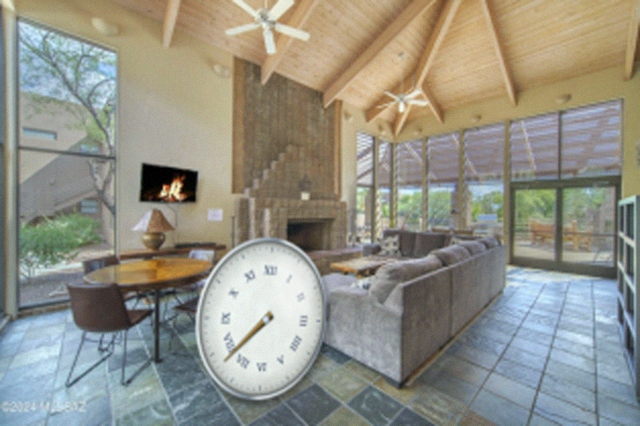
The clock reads {"hour": 7, "minute": 38}
